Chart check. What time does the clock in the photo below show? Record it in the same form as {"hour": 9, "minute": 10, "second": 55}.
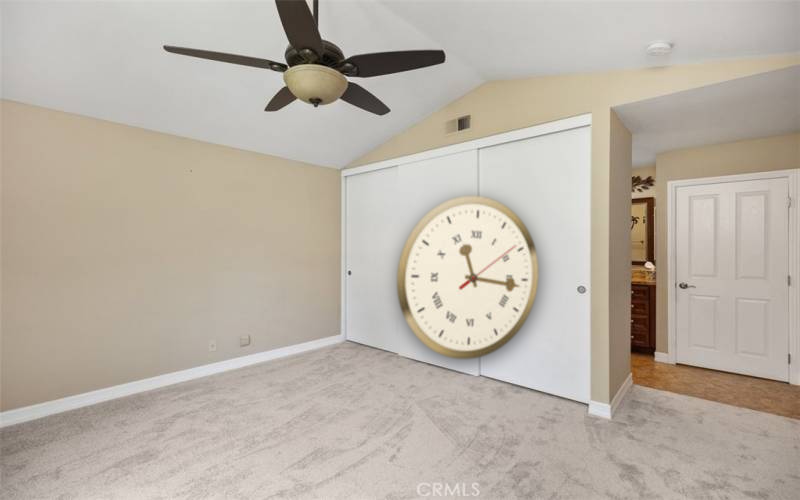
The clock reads {"hour": 11, "minute": 16, "second": 9}
